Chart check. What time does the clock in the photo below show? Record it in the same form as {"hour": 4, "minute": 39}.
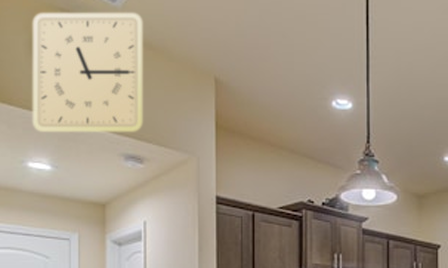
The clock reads {"hour": 11, "minute": 15}
